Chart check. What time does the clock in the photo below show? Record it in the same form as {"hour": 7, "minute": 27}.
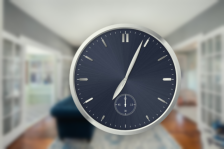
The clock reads {"hour": 7, "minute": 4}
